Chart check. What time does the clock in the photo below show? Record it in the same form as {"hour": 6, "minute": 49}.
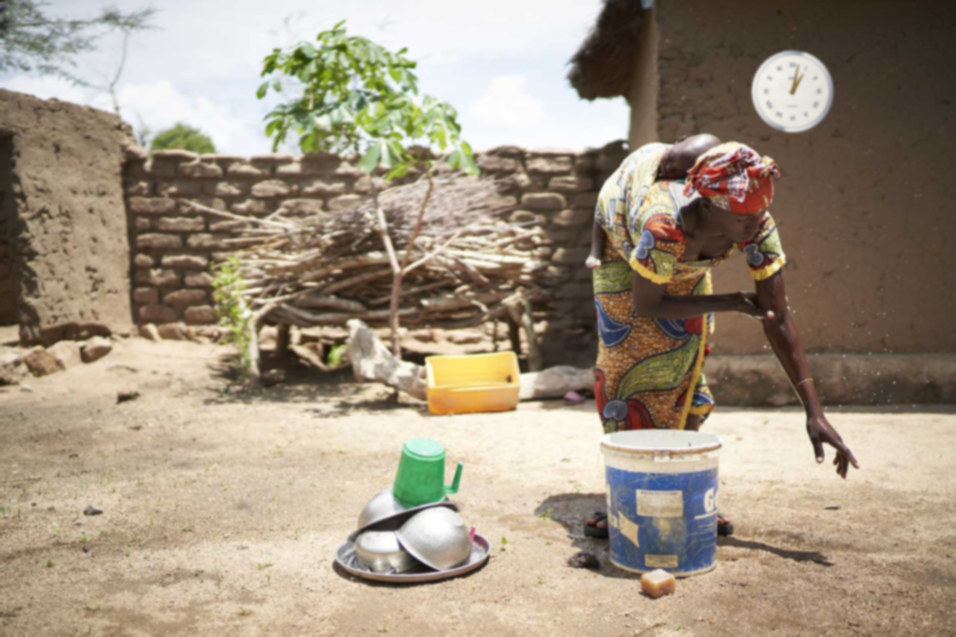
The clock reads {"hour": 1, "minute": 2}
